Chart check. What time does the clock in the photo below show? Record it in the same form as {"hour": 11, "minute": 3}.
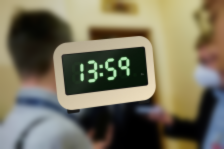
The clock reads {"hour": 13, "minute": 59}
